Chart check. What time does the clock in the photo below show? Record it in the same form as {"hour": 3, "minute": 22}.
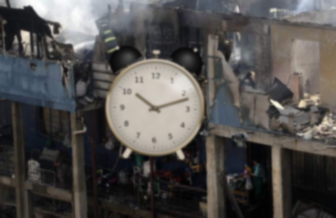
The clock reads {"hour": 10, "minute": 12}
